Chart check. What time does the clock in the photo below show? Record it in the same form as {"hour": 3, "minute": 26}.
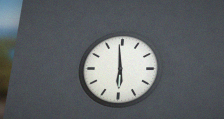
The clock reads {"hour": 5, "minute": 59}
